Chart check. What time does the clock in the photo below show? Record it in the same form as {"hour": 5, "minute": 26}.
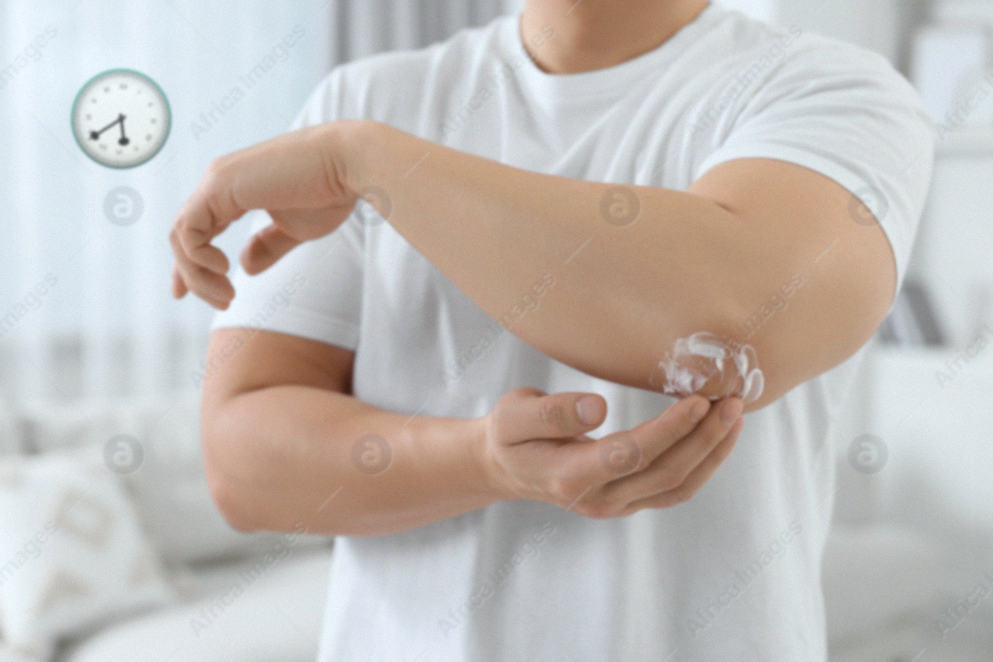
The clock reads {"hour": 5, "minute": 39}
